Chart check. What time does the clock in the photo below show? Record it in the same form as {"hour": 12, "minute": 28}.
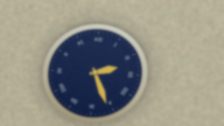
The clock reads {"hour": 2, "minute": 26}
